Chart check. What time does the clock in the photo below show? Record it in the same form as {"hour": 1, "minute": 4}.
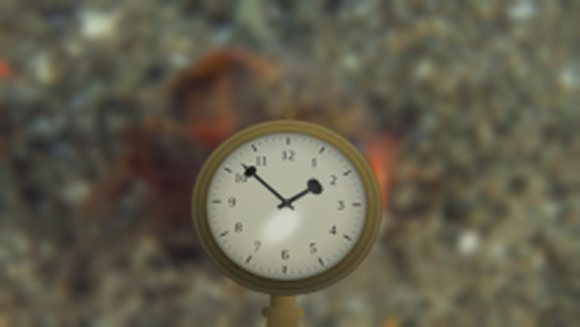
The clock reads {"hour": 1, "minute": 52}
